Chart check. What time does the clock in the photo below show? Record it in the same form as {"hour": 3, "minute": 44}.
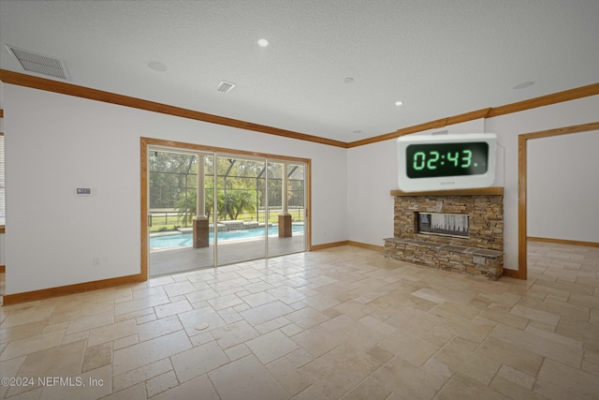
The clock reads {"hour": 2, "minute": 43}
